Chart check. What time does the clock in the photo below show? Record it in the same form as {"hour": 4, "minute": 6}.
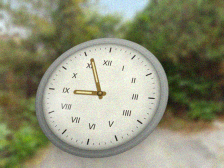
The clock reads {"hour": 8, "minute": 56}
